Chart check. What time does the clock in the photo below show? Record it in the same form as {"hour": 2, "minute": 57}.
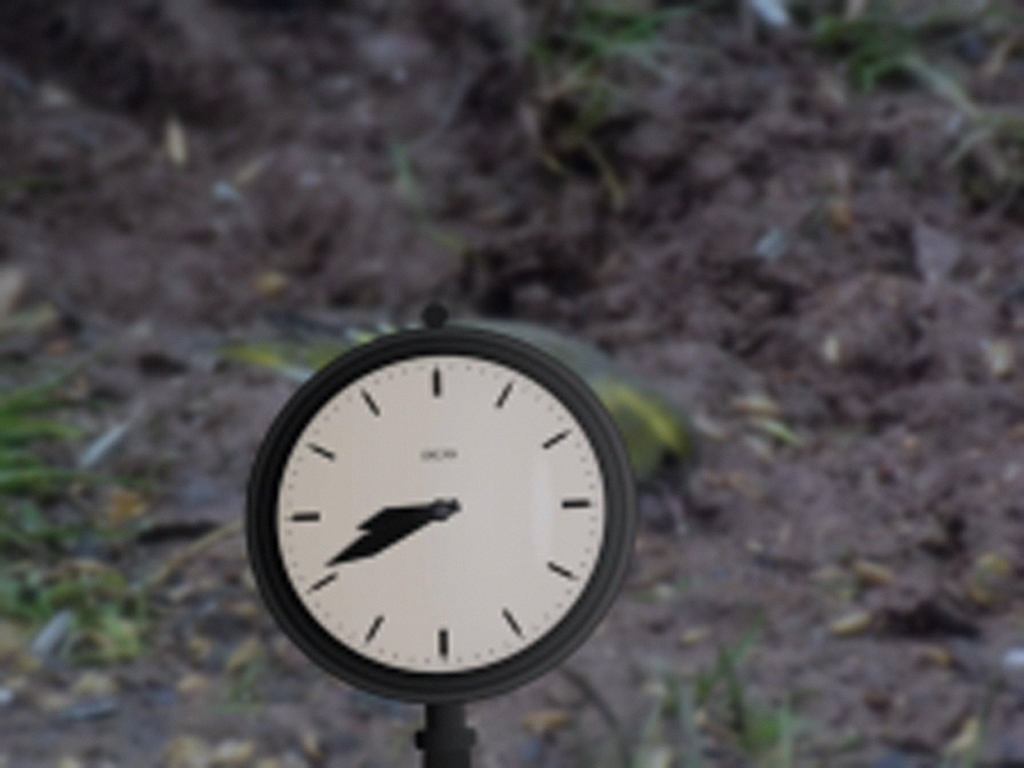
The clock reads {"hour": 8, "minute": 41}
